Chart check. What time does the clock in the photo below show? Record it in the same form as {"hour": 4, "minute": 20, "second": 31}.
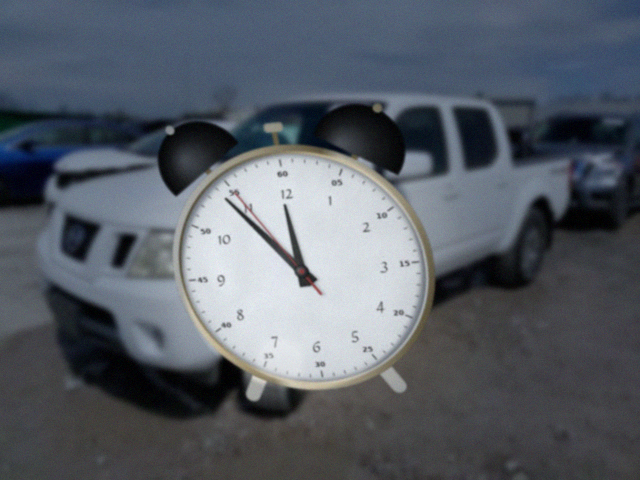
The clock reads {"hour": 11, "minute": 53, "second": 55}
